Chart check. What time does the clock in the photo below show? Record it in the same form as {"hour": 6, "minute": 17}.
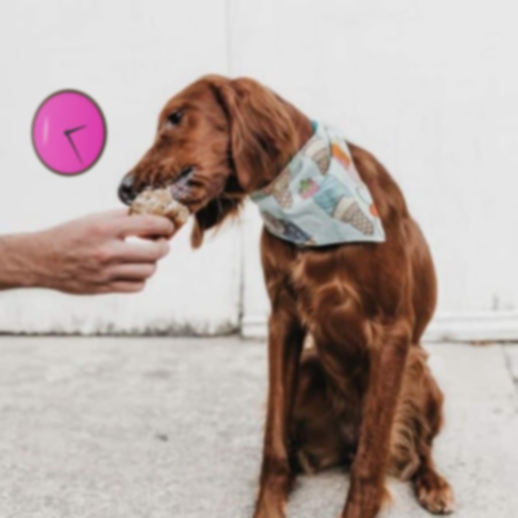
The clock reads {"hour": 2, "minute": 25}
